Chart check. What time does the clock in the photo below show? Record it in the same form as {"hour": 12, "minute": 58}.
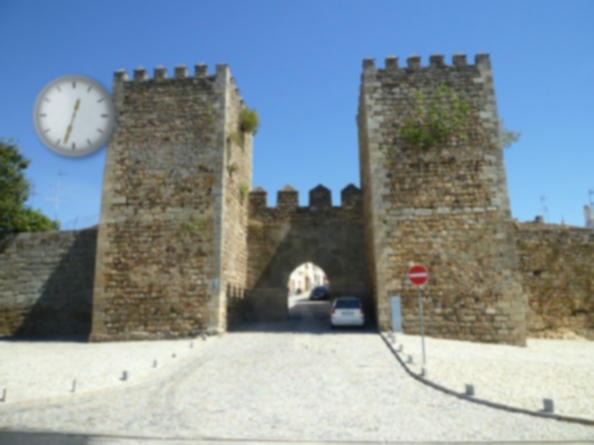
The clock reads {"hour": 12, "minute": 33}
